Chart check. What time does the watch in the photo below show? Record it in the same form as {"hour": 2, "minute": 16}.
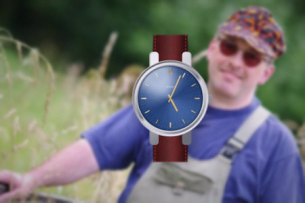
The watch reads {"hour": 5, "minute": 4}
